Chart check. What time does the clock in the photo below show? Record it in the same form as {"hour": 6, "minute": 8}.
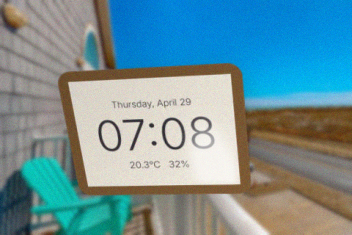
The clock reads {"hour": 7, "minute": 8}
